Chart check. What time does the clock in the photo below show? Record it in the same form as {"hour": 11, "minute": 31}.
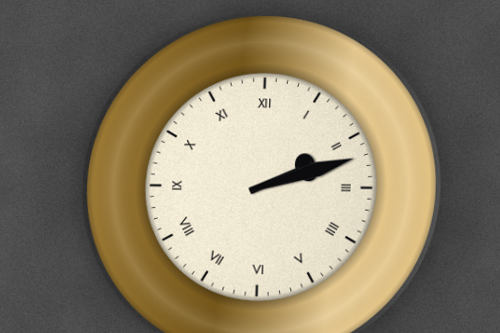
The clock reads {"hour": 2, "minute": 12}
